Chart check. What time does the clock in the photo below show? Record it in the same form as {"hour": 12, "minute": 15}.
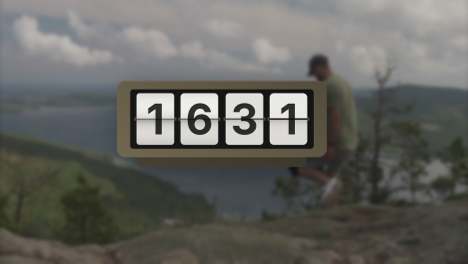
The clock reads {"hour": 16, "minute": 31}
